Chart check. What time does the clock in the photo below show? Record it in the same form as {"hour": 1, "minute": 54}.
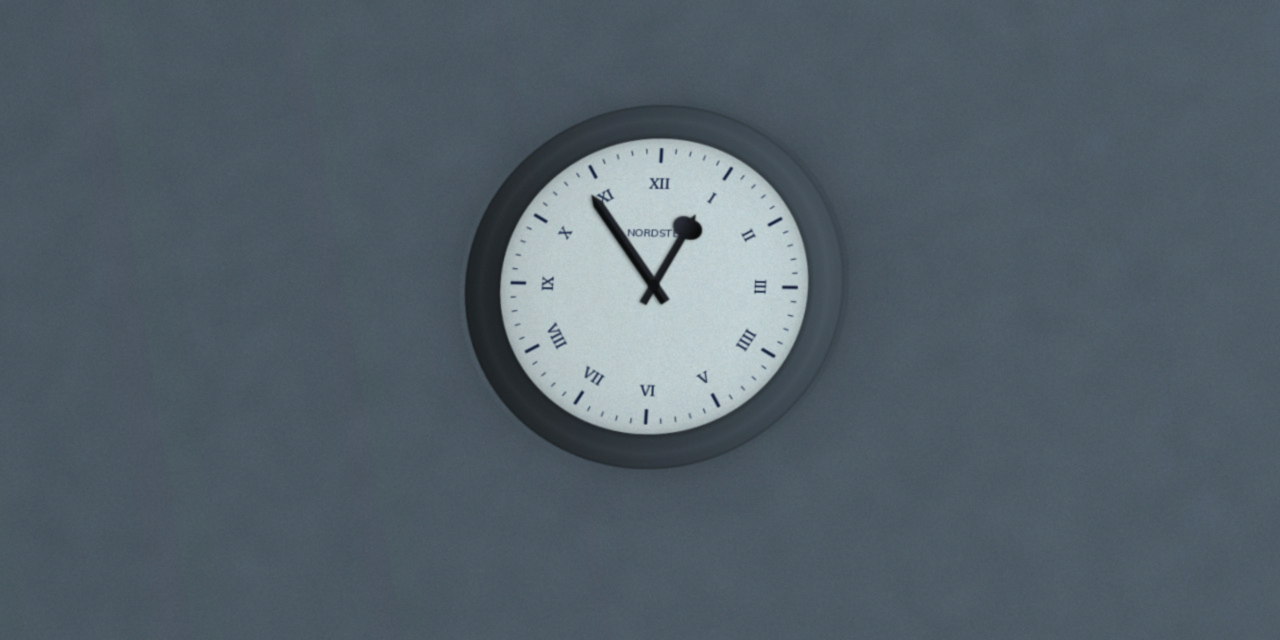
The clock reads {"hour": 12, "minute": 54}
